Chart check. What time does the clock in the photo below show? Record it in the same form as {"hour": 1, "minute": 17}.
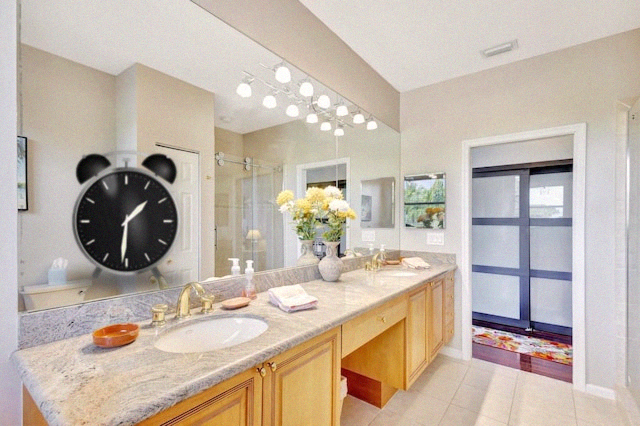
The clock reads {"hour": 1, "minute": 31}
